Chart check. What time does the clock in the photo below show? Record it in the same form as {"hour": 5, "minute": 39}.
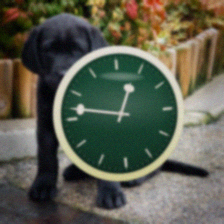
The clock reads {"hour": 12, "minute": 47}
